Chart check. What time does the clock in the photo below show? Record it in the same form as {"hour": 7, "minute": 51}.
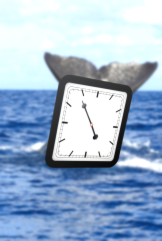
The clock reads {"hour": 4, "minute": 54}
